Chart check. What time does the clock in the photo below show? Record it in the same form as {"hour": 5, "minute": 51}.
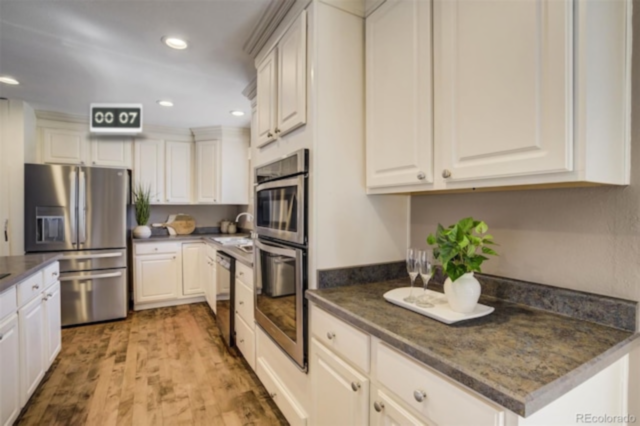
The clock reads {"hour": 0, "minute": 7}
